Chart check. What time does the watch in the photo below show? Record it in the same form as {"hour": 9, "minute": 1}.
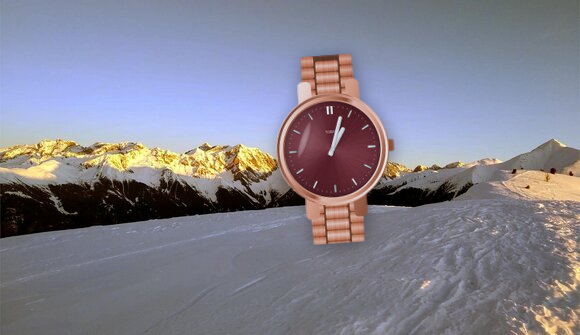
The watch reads {"hour": 1, "minute": 3}
